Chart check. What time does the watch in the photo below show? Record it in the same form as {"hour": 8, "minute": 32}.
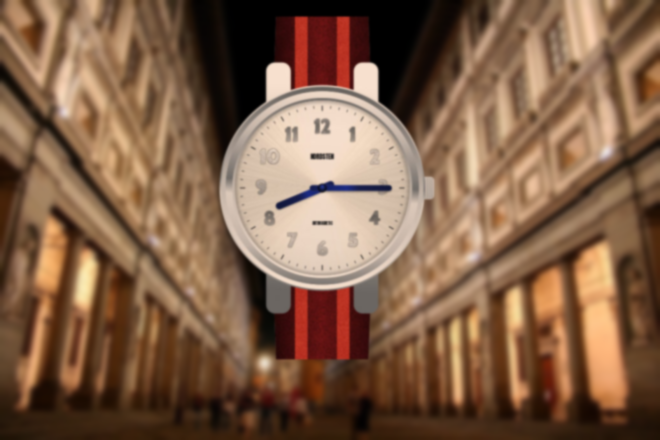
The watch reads {"hour": 8, "minute": 15}
